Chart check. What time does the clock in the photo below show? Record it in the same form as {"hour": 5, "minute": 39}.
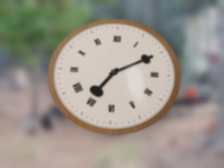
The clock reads {"hour": 7, "minute": 10}
